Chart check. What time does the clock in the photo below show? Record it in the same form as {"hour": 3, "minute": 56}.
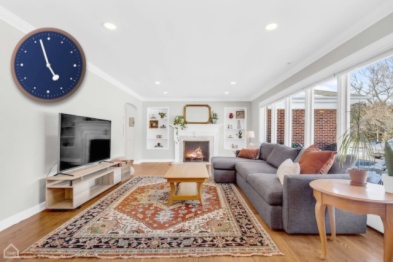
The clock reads {"hour": 4, "minute": 57}
